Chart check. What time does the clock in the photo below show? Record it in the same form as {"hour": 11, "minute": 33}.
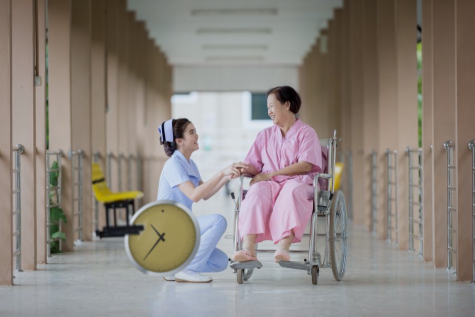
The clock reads {"hour": 10, "minute": 36}
